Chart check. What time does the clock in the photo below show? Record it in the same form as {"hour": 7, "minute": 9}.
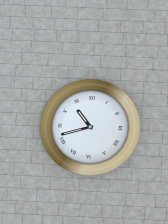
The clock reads {"hour": 10, "minute": 42}
